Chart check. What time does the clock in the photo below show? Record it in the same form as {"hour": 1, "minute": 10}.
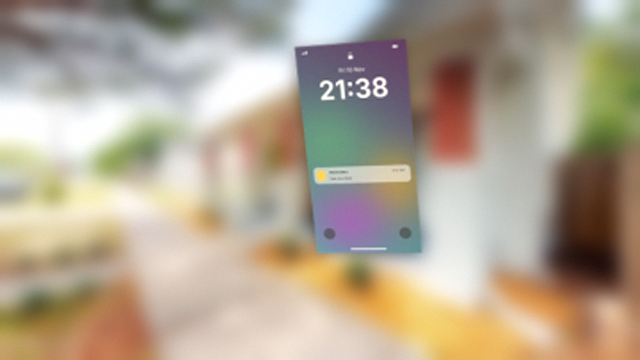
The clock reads {"hour": 21, "minute": 38}
